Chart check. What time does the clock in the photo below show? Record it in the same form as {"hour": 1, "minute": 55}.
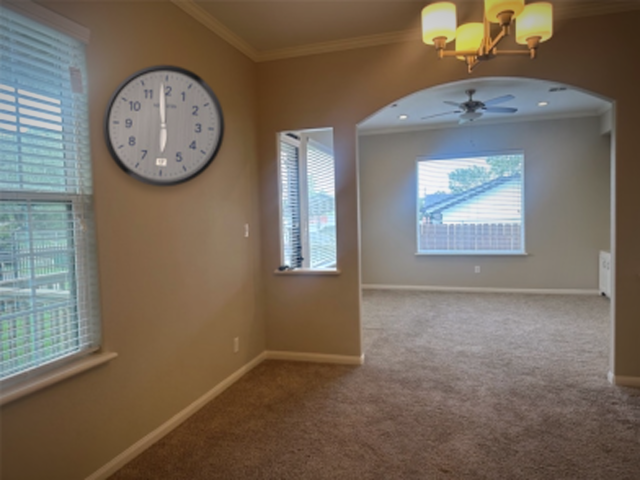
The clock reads {"hour": 5, "minute": 59}
